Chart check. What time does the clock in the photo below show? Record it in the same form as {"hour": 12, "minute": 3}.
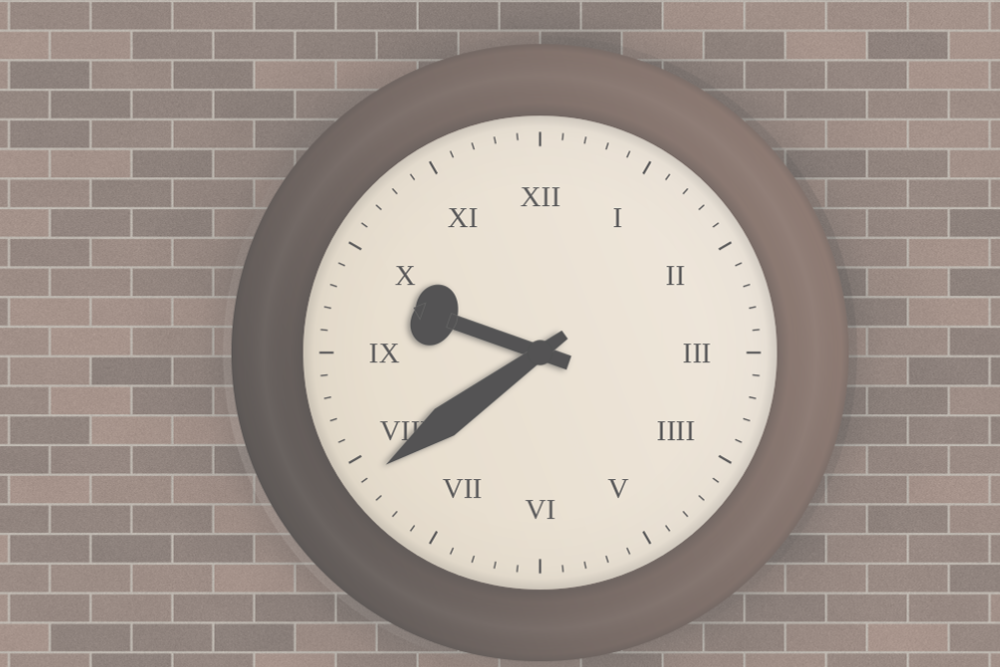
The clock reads {"hour": 9, "minute": 39}
